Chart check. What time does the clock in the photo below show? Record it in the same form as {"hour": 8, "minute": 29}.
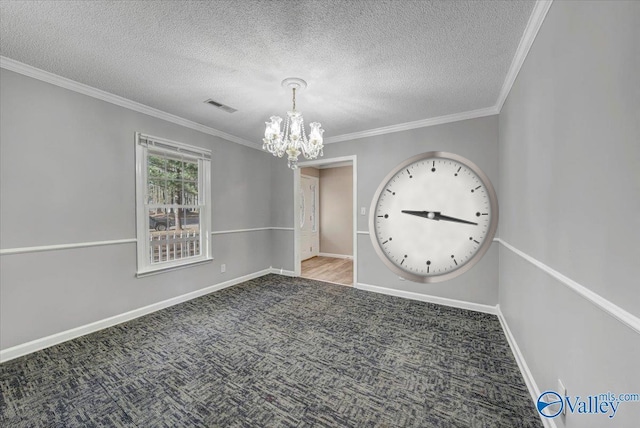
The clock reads {"hour": 9, "minute": 17}
